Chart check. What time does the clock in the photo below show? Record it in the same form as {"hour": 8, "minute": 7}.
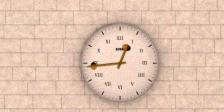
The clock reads {"hour": 12, "minute": 44}
